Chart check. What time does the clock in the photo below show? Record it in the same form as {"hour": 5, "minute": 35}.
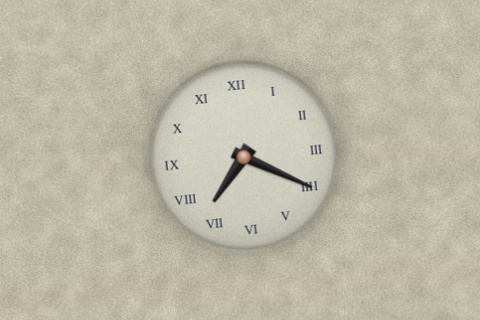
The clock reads {"hour": 7, "minute": 20}
